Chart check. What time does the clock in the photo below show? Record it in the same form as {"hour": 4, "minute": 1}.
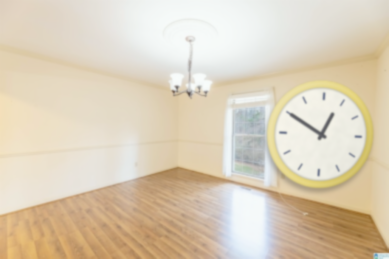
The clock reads {"hour": 12, "minute": 50}
